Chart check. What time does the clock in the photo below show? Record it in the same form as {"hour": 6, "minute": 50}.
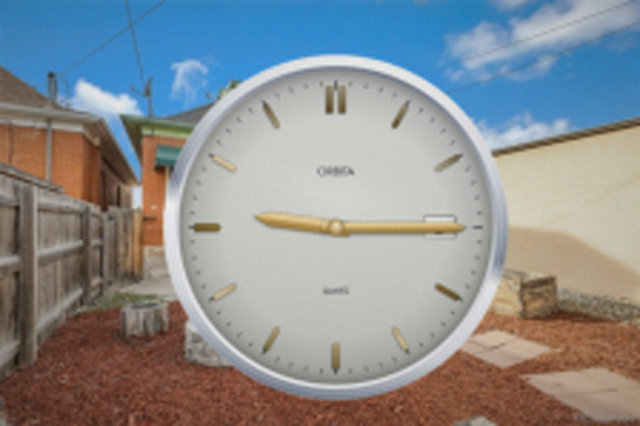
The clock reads {"hour": 9, "minute": 15}
